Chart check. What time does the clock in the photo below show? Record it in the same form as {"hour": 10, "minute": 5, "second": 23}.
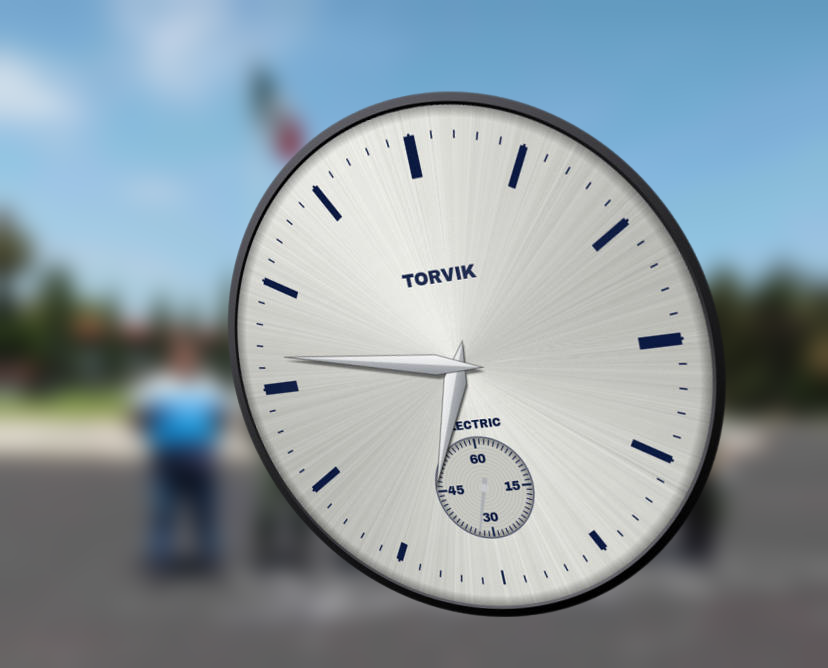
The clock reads {"hour": 6, "minute": 46, "second": 33}
